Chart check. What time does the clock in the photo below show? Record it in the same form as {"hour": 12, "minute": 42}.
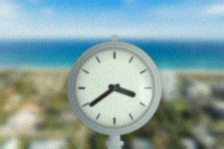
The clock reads {"hour": 3, "minute": 39}
